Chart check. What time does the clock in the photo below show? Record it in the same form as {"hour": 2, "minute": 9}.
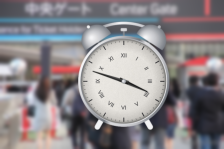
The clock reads {"hour": 3, "minute": 48}
